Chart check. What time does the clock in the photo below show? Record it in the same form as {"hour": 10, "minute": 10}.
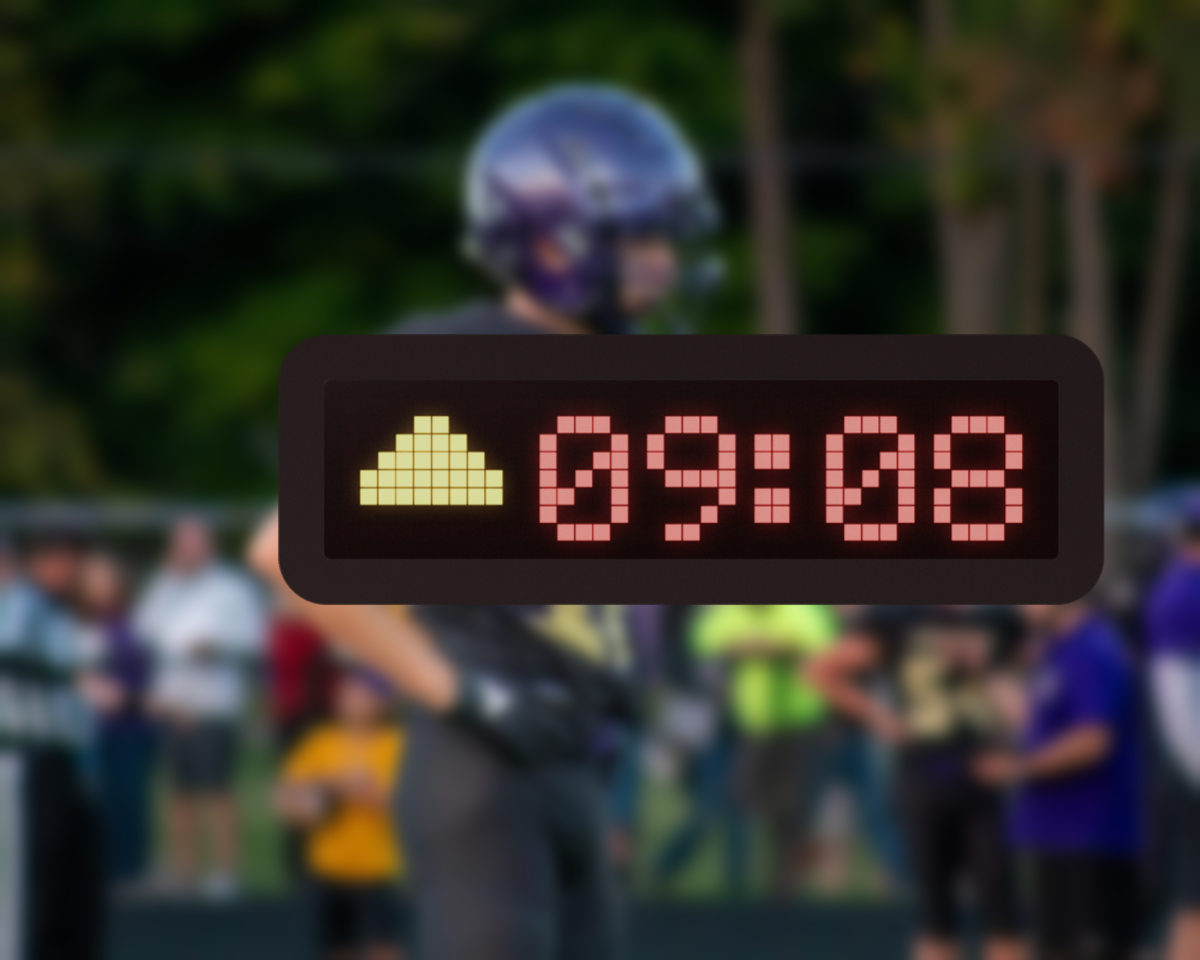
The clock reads {"hour": 9, "minute": 8}
